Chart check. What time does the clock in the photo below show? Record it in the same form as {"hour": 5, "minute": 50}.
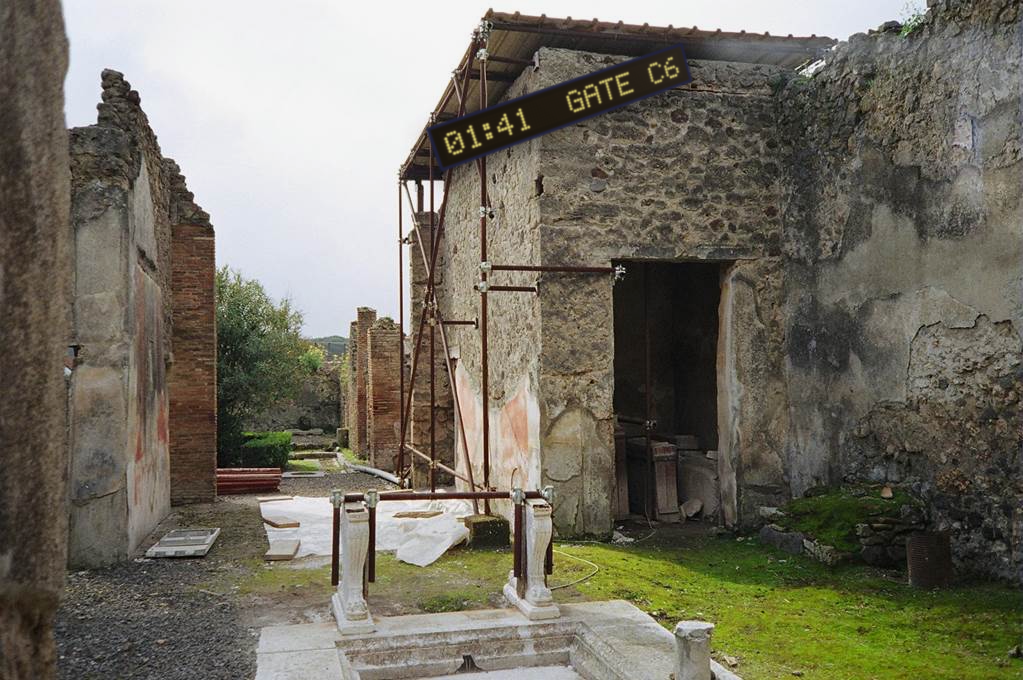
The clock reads {"hour": 1, "minute": 41}
